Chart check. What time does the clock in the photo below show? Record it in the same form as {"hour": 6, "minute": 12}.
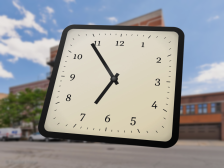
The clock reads {"hour": 6, "minute": 54}
